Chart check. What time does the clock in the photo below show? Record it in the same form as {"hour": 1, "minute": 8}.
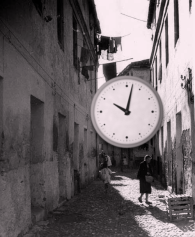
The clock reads {"hour": 10, "minute": 2}
